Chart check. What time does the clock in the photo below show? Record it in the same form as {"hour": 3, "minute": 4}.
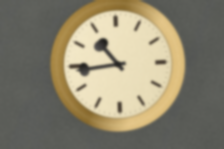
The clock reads {"hour": 10, "minute": 44}
